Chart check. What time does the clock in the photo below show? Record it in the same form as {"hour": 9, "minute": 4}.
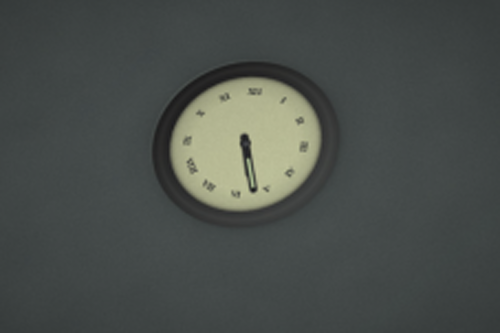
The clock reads {"hour": 5, "minute": 27}
